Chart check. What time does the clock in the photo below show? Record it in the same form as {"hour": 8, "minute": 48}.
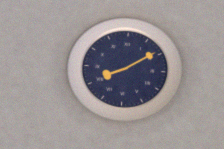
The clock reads {"hour": 8, "minute": 9}
